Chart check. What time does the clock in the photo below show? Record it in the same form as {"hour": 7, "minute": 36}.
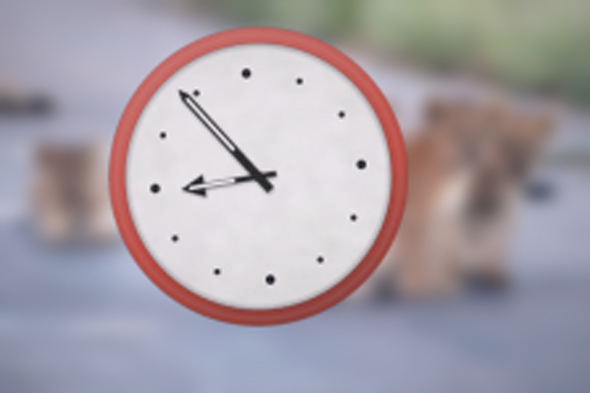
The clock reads {"hour": 8, "minute": 54}
